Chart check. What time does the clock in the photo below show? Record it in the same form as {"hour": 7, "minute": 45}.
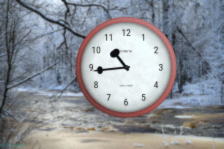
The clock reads {"hour": 10, "minute": 44}
